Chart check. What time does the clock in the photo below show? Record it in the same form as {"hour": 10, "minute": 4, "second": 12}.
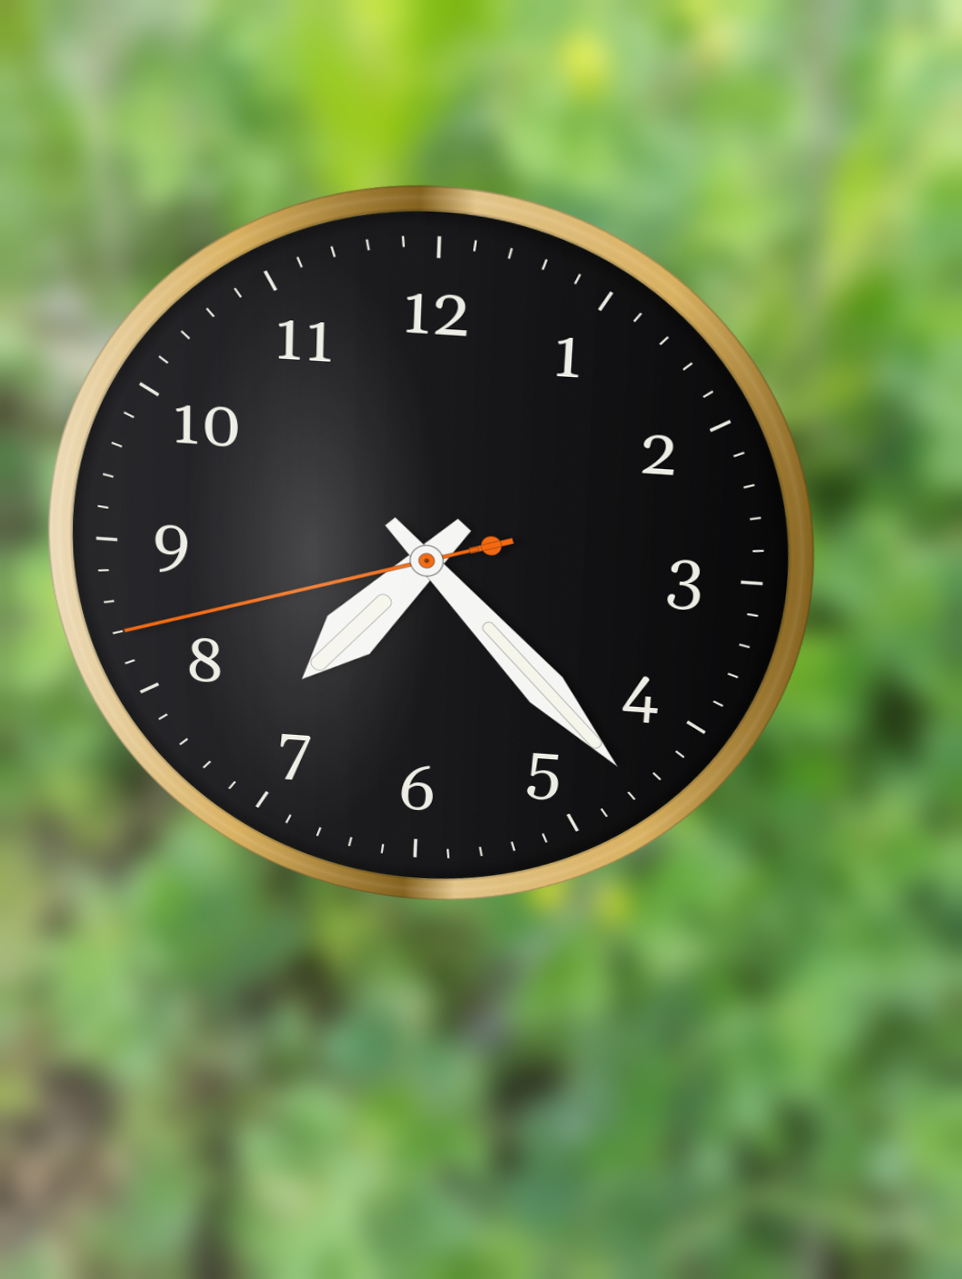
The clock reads {"hour": 7, "minute": 22, "second": 42}
